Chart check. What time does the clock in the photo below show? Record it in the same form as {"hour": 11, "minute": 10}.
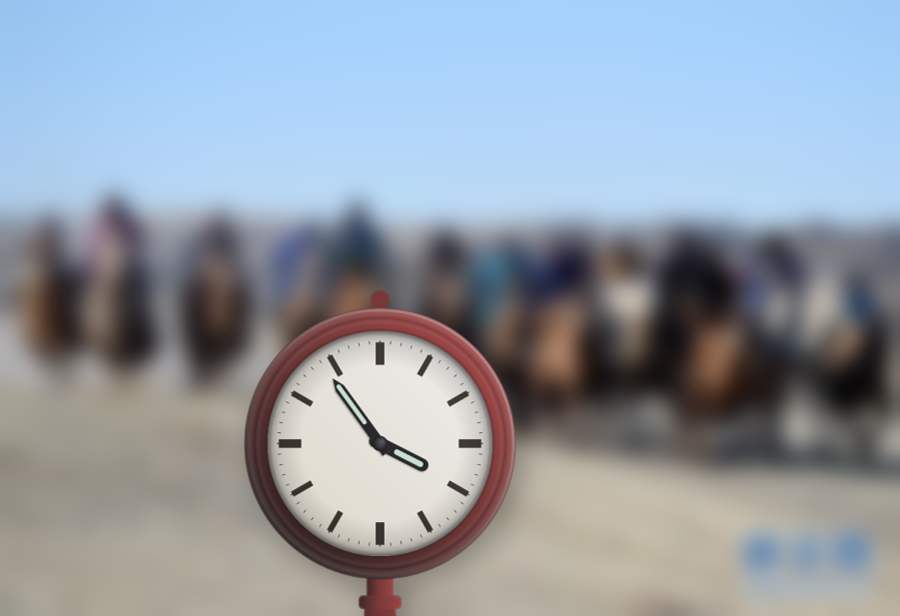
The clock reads {"hour": 3, "minute": 54}
